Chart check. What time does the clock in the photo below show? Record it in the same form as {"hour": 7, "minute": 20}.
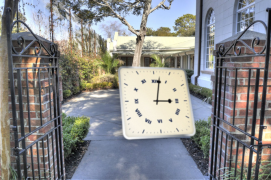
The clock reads {"hour": 3, "minute": 2}
